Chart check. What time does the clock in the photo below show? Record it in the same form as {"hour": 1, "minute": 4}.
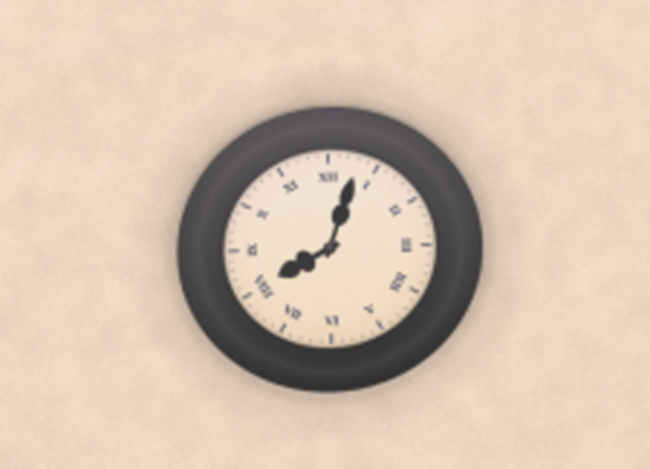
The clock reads {"hour": 8, "minute": 3}
